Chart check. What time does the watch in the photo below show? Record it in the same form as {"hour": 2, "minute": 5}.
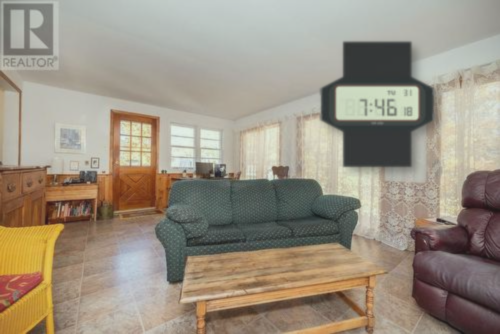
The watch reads {"hour": 7, "minute": 46}
